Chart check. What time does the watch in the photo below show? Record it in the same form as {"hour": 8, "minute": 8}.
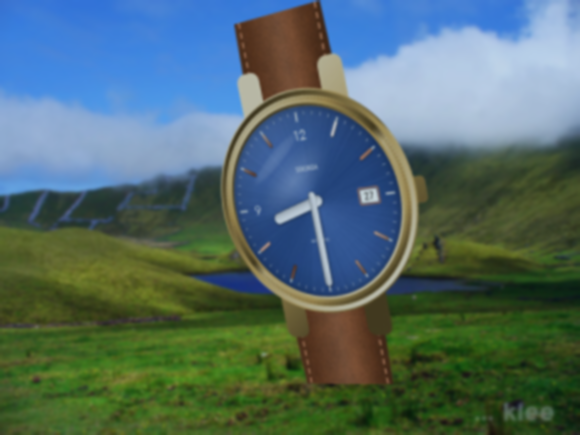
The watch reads {"hour": 8, "minute": 30}
